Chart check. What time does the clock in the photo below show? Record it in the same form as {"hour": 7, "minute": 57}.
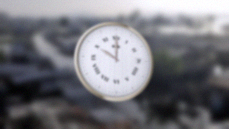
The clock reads {"hour": 10, "minute": 0}
